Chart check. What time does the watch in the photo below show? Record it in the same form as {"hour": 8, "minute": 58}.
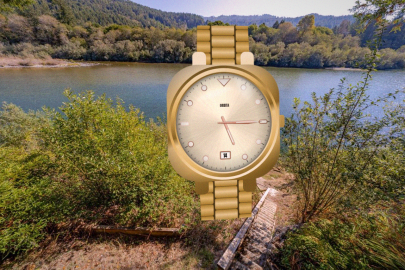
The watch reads {"hour": 5, "minute": 15}
